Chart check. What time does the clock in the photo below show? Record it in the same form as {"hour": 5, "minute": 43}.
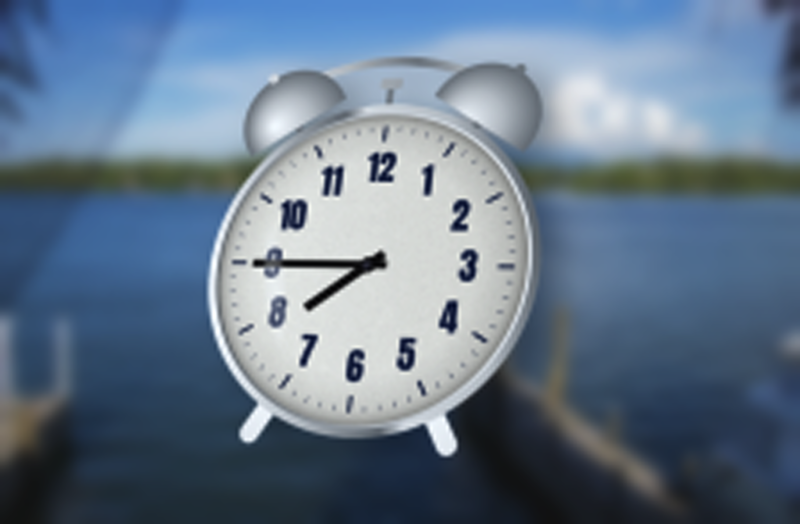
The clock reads {"hour": 7, "minute": 45}
